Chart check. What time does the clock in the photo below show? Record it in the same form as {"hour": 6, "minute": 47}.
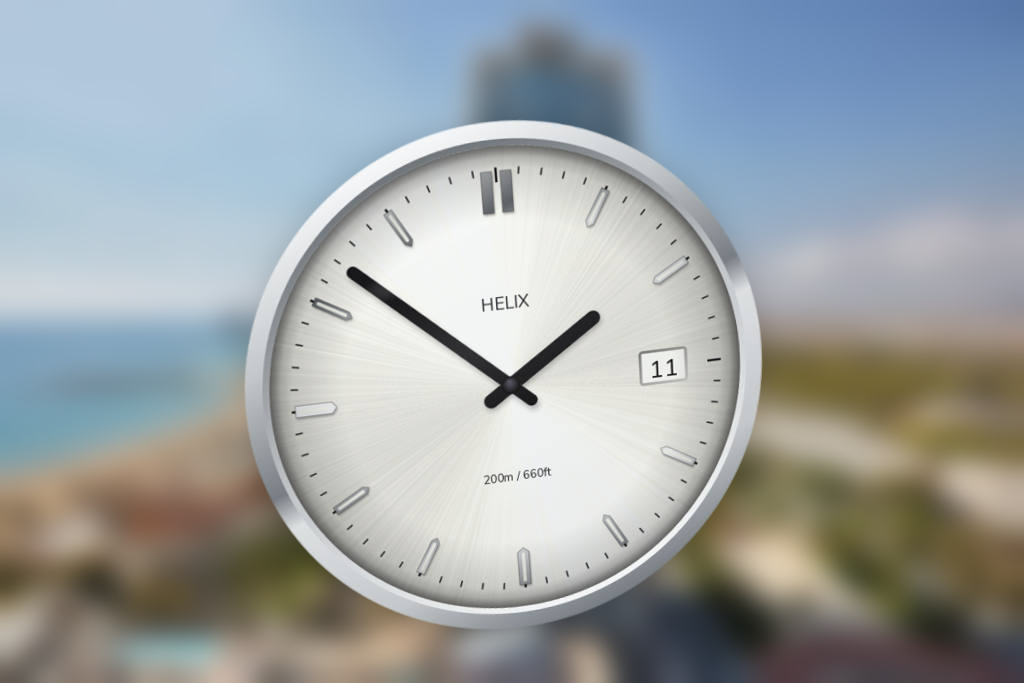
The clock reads {"hour": 1, "minute": 52}
